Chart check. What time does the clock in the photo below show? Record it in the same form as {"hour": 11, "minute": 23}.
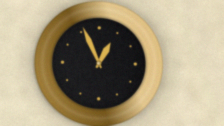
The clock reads {"hour": 12, "minute": 56}
